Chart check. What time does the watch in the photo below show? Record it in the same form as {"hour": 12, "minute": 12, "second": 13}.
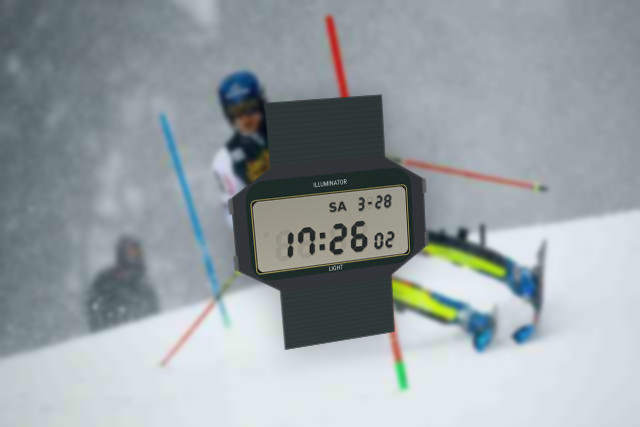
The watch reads {"hour": 17, "minute": 26, "second": 2}
